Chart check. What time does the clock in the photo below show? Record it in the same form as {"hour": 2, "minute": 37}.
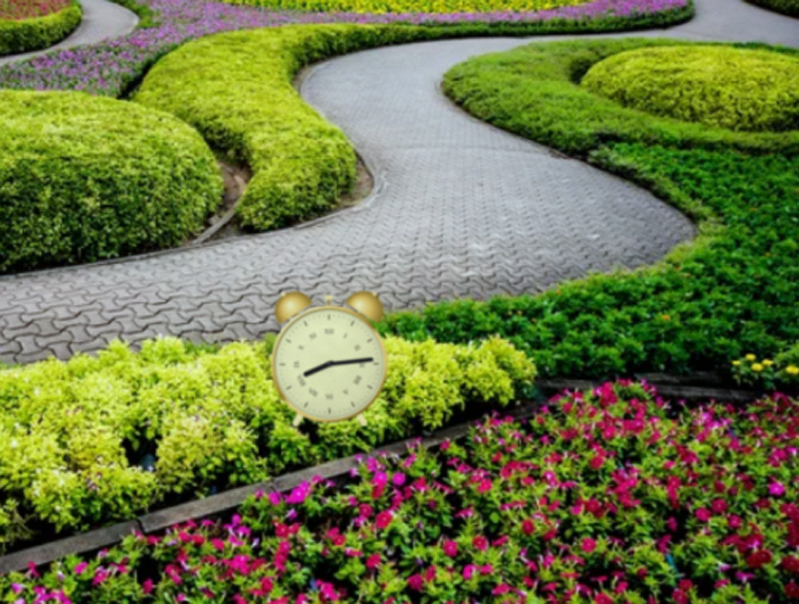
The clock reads {"hour": 8, "minute": 14}
